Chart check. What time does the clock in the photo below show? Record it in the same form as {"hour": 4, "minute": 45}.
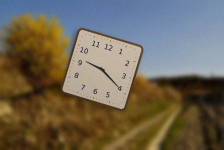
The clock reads {"hour": 9, "minute": 20}
